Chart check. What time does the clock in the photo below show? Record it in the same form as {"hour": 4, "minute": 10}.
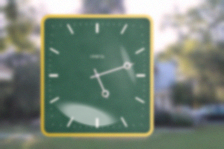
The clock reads {"hour": 5, "minute": 12}
